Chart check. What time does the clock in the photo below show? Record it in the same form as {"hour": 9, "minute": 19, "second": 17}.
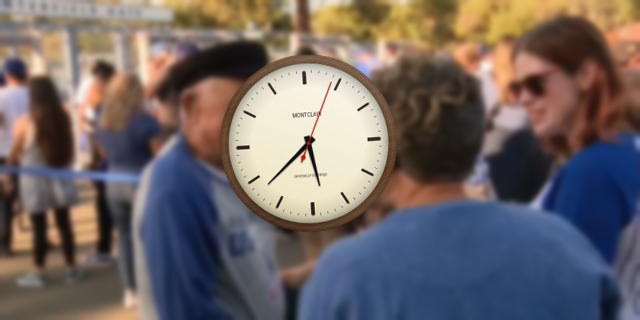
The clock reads {"hour": 5, "minute": 38, "second": 4}
